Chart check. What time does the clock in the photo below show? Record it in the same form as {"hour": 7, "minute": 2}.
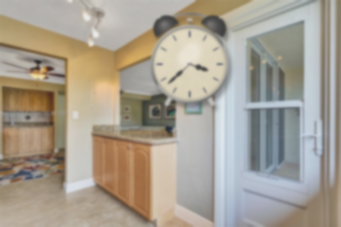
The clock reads {"hour": 3, "minute": 38}
